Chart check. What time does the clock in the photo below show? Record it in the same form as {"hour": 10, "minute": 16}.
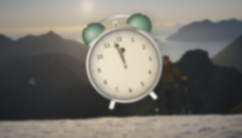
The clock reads {"hour": 11, "minute": 58}
